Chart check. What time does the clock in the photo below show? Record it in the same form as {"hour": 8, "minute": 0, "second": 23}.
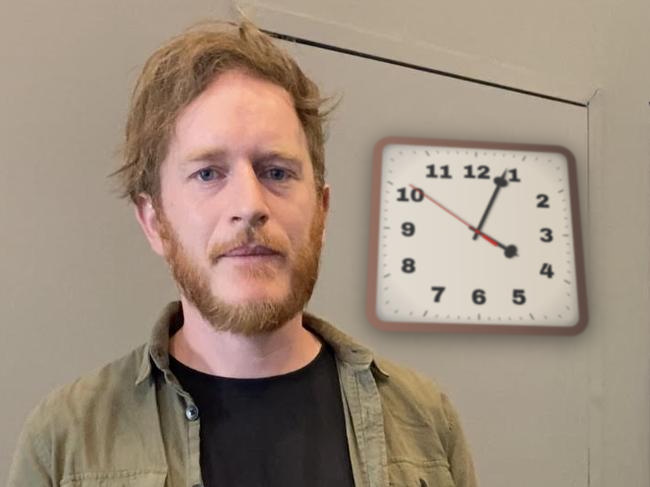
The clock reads {"hour": 4, "minute": 3, "second": 51}
